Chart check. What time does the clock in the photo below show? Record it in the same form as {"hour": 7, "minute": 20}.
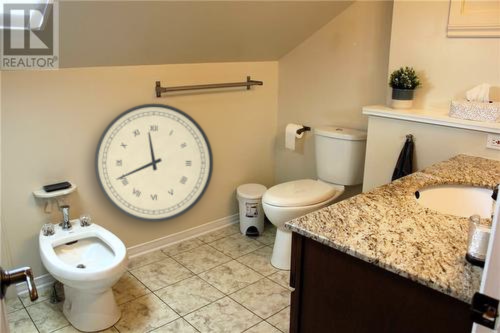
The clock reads {"hour": 11, "minute": 41}
